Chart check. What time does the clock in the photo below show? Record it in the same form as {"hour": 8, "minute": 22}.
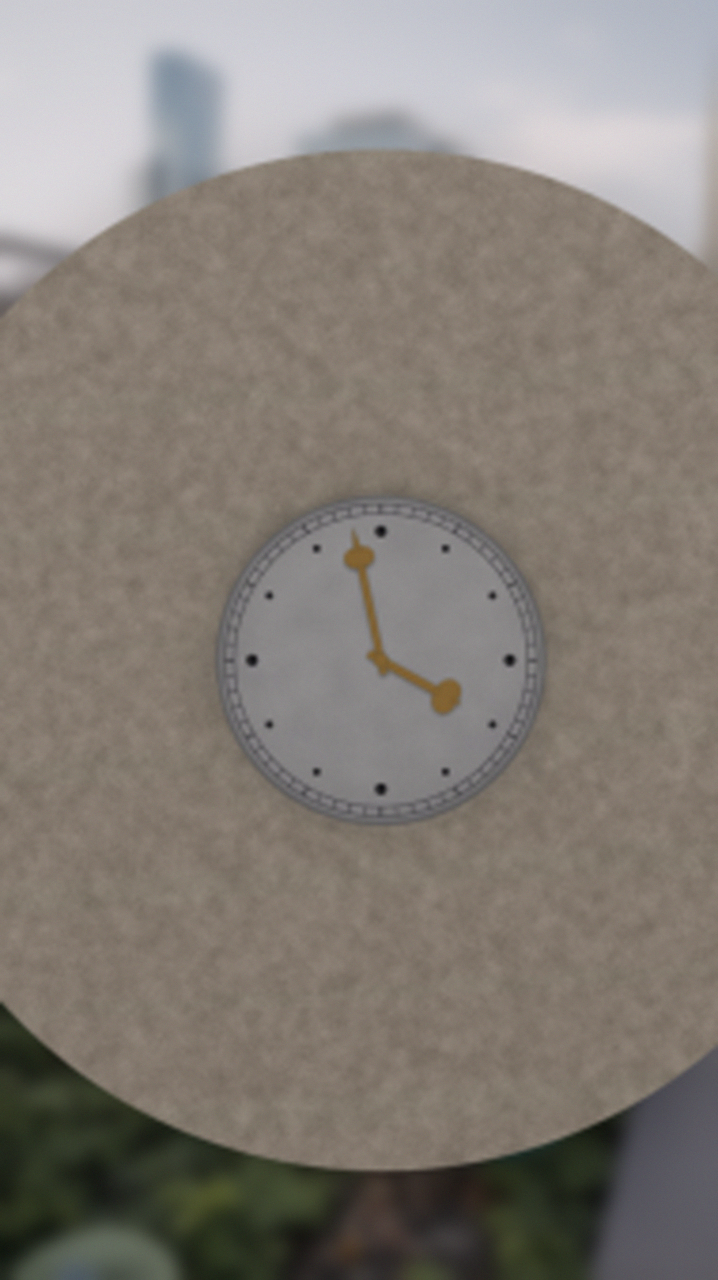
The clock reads {"hour": 3, "minute": 58}
